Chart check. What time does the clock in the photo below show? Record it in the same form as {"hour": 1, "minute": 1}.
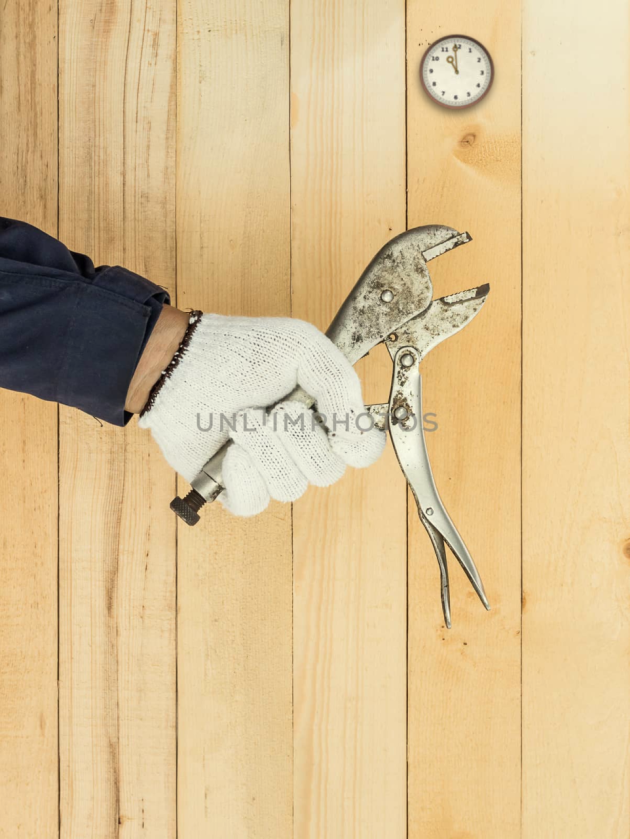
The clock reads {"hour": 10, "minute": 59}
